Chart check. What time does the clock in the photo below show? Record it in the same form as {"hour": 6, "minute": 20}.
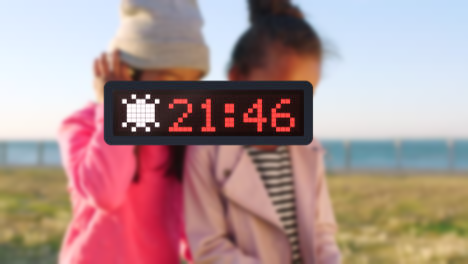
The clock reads {"hour": 21, "minute": 46}
